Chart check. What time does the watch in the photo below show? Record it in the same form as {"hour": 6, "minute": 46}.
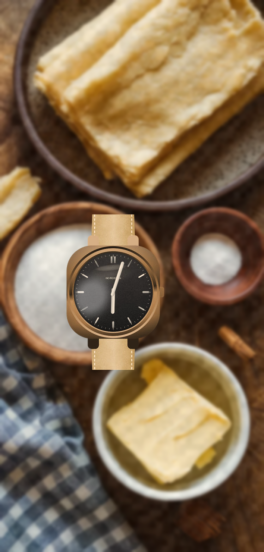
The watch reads {"hour": 6, "minute": 3}
